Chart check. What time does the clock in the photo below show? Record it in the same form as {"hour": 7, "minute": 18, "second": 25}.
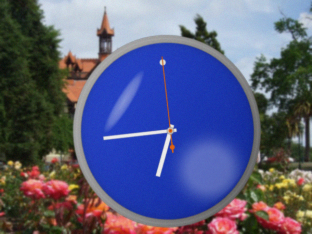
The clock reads {"hour": 6, "minute": 45, "second": 0}
